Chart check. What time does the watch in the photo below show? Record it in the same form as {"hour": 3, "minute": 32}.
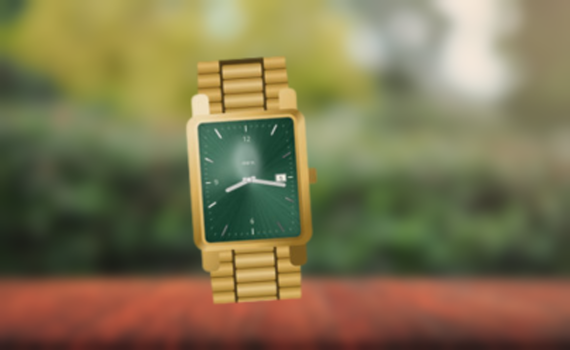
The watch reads {"hour": 8, "minute": 17}
